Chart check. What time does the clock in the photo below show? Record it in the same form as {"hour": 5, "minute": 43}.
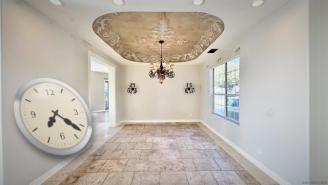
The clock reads {"hour": 7, "minute": 22}
